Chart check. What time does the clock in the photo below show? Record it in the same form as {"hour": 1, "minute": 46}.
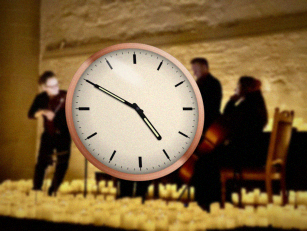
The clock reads {"hour": 4, "minute": 50}
